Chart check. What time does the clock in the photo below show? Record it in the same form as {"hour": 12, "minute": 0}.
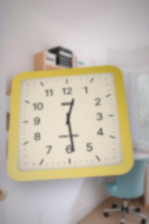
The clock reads {"hour": 12, "minute": 29}
